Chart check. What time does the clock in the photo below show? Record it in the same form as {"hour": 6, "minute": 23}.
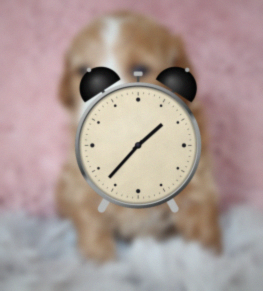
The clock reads {"hour": 1, "minute": 37}
